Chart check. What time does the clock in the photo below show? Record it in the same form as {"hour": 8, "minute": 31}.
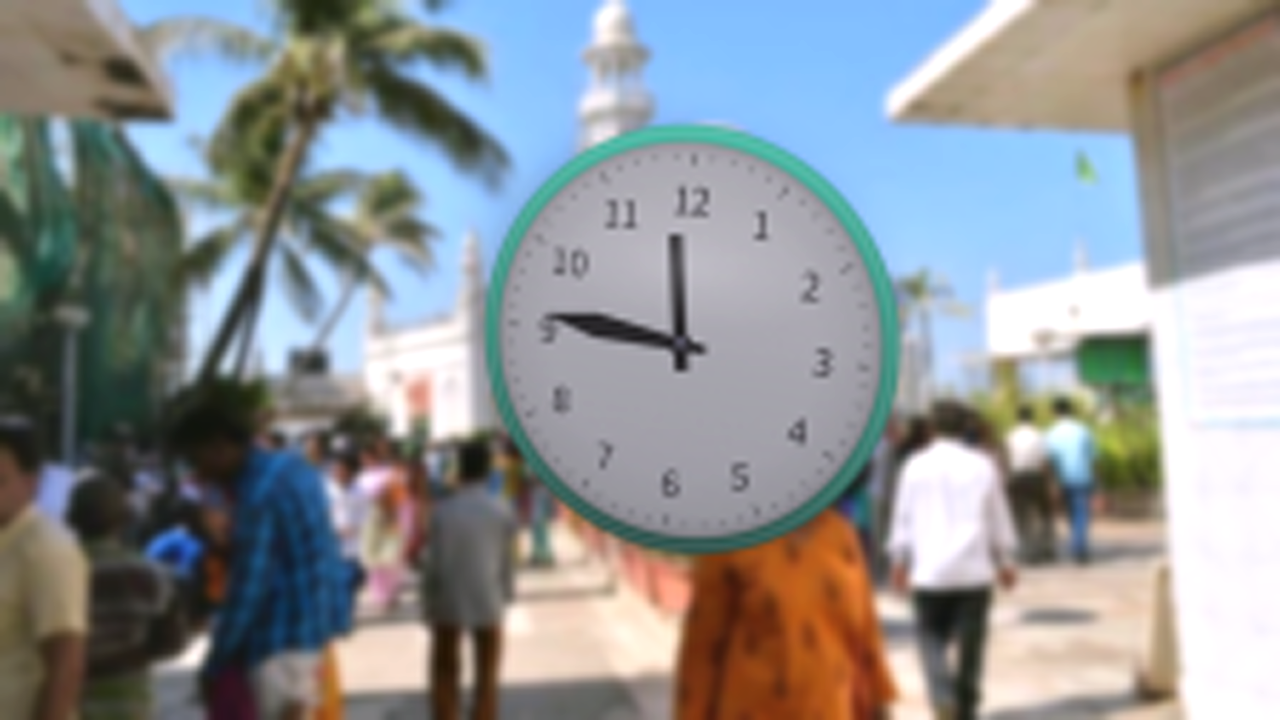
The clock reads {"hour": 11, "minute": 46}
